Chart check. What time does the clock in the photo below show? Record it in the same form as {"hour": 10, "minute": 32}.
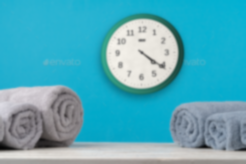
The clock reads {"hour": 4, "minute": 21}
